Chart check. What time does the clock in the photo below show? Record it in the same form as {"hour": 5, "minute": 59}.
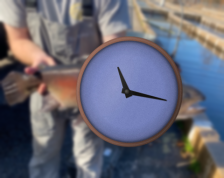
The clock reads {"hour": 11, "minute": 17}
